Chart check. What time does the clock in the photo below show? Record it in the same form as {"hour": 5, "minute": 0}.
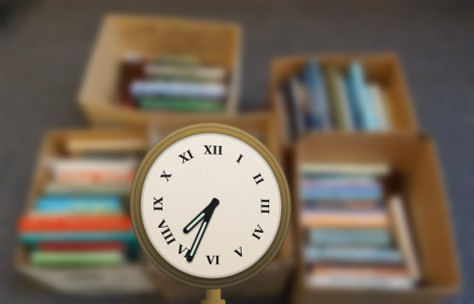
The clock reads {"hour": 7, "minute": 34}
